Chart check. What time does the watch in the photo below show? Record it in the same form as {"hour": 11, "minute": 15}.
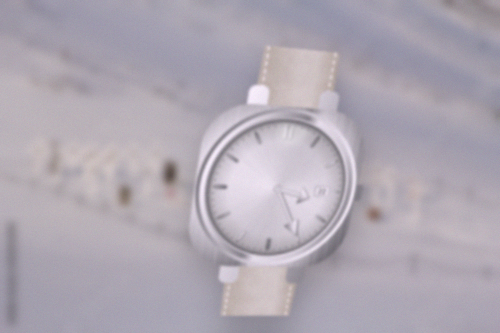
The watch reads {"hour": 3, "minute": 25}
